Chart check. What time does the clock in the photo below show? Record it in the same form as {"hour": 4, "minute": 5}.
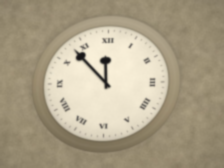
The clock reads {"hour": 11, "minute": 53}
